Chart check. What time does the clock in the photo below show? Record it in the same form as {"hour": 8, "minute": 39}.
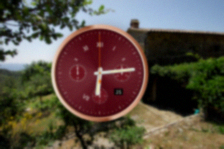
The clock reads {"hour": 6, "minute": 14}
